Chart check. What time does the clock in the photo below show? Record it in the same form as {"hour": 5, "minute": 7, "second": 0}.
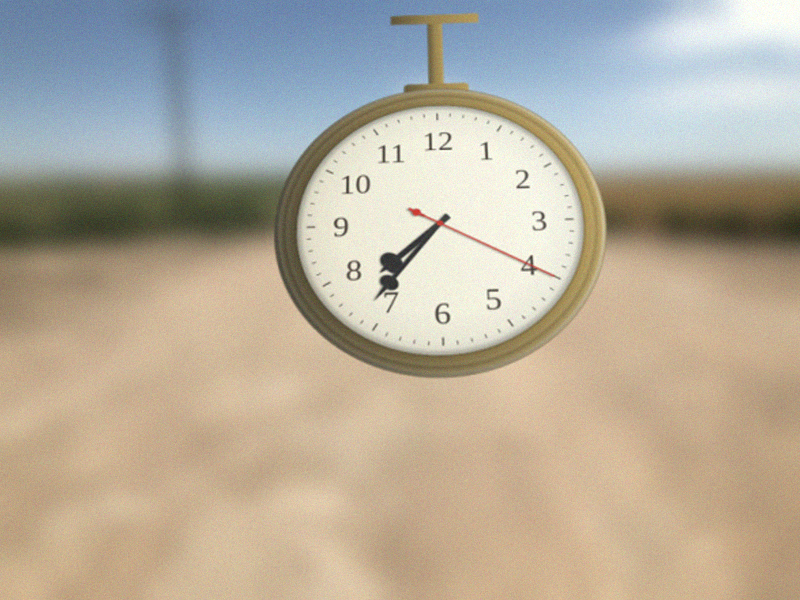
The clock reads {"hour": 7, "minute": 36, "second": 20}
